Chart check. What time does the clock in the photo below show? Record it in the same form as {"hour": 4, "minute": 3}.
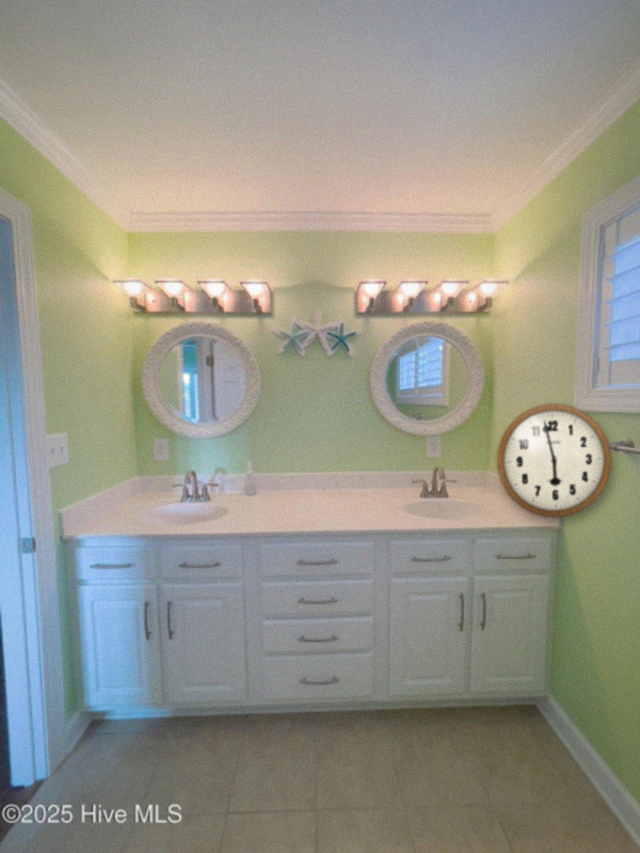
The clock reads {"hour": 5, "minute": 58}
